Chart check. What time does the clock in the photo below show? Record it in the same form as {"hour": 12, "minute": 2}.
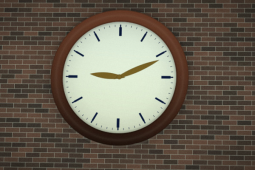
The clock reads {"hour": 9, "minute": 11}
